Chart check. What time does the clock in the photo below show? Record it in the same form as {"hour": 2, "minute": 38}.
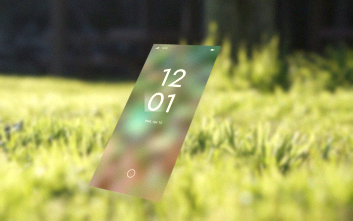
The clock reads {"hour": 12, "minute": 1}
